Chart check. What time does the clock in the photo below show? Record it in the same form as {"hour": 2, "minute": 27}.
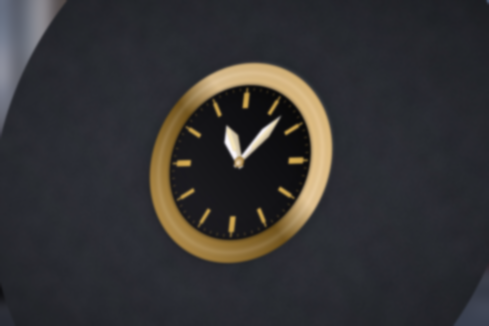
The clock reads {"hour": 11, "minute": 7}
